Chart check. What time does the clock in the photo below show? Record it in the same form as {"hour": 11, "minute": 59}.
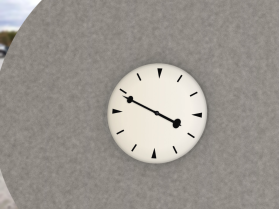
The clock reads {"hour": 3, "minute": 49}
